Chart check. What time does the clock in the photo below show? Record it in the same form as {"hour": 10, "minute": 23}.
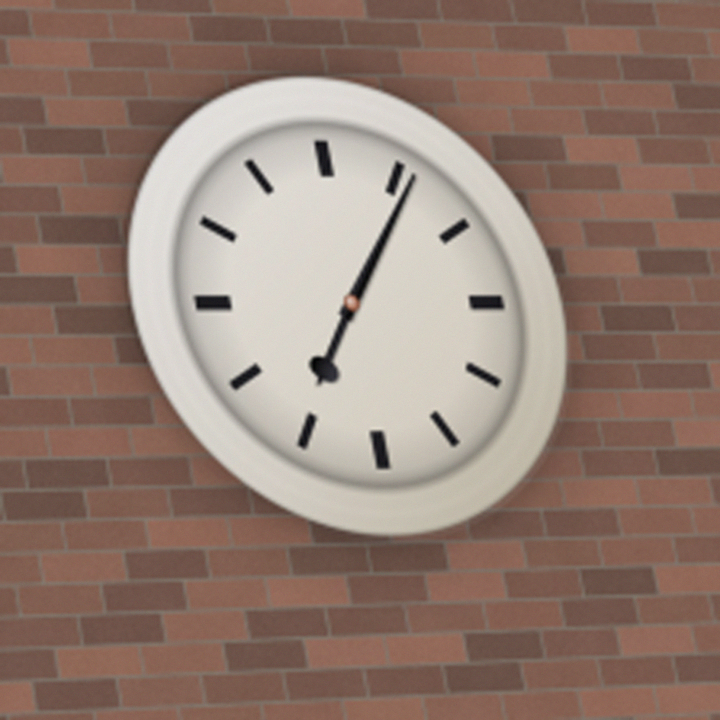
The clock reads {"hour": 7, "minute": 6}
